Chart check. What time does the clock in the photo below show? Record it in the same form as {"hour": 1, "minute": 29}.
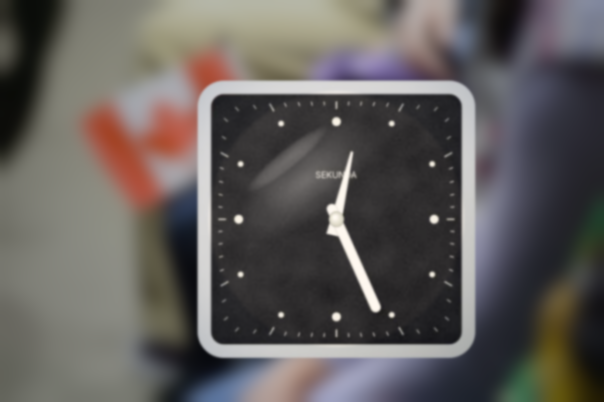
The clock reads {"hour": 12, "minute": 26}
